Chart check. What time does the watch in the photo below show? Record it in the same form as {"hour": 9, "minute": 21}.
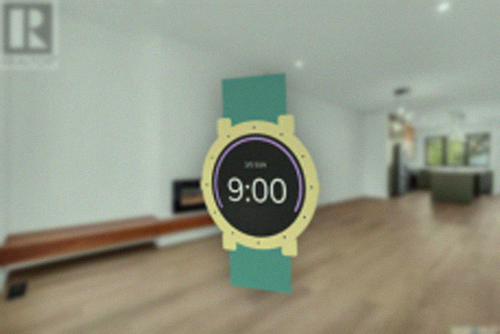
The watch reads {"hour": 9, "minute": 0}
